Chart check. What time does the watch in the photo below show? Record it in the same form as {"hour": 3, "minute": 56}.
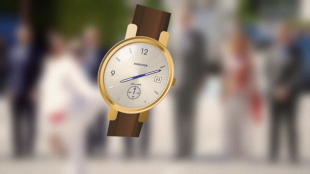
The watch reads {"hour": 8, "minute": 11}
